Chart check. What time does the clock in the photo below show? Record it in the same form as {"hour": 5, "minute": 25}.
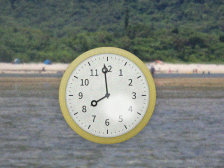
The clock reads {"hour": 7, "minute": 59}
